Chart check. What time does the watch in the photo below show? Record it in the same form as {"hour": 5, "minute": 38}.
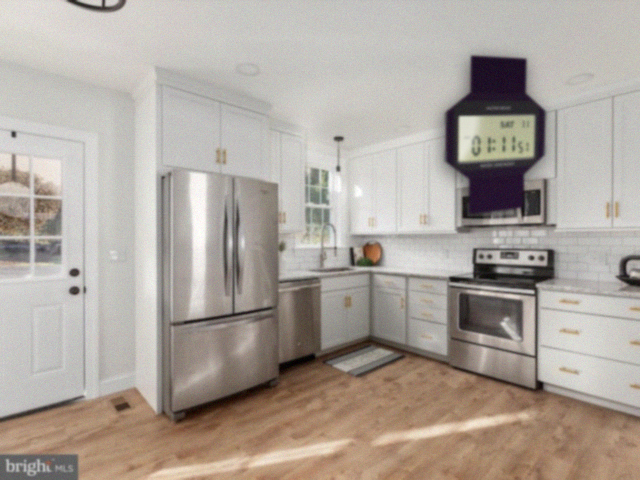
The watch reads {"hour": 1, "minute": 11}
